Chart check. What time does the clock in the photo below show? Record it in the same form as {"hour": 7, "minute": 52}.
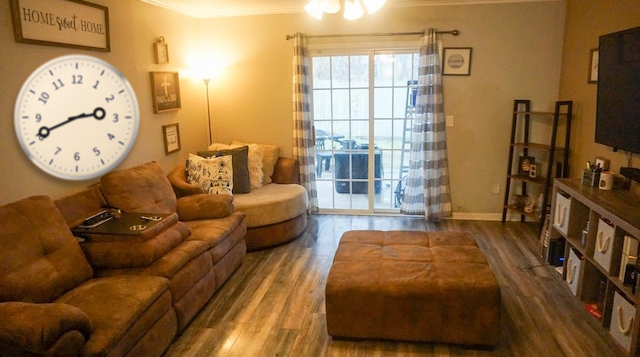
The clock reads {"hour": 2, "minute": 41}
